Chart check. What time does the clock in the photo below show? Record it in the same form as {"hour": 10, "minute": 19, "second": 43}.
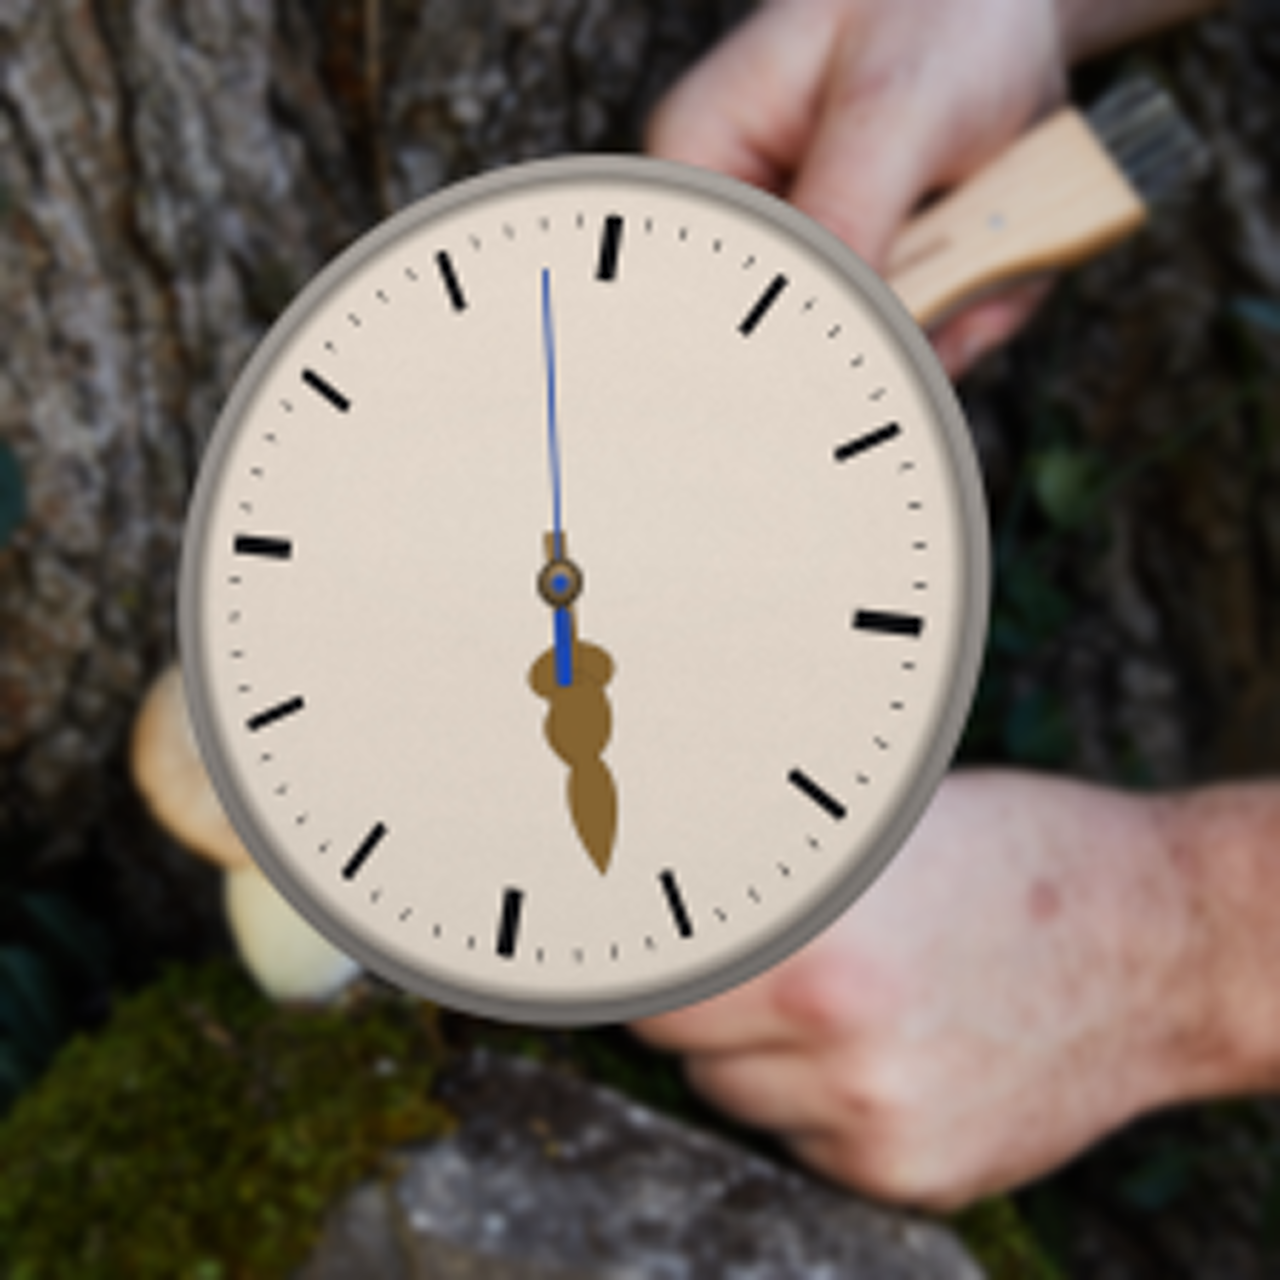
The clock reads {"hour": 5, "minute": 26, "second": 58}
